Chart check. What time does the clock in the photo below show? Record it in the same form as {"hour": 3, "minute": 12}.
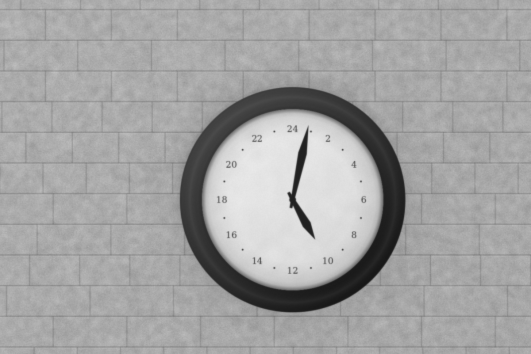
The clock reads {"hour": 10, "minute": 2}
